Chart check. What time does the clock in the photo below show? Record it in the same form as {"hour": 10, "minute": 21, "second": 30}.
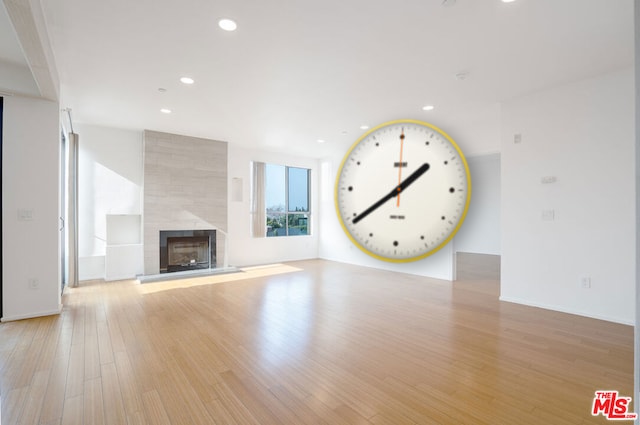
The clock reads {"hour": 1, "minute": 39, "second": 0}
